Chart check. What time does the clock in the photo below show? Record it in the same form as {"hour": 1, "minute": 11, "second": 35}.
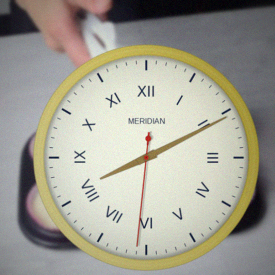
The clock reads {"hour": 8, "minute": 10, "second": 31}
